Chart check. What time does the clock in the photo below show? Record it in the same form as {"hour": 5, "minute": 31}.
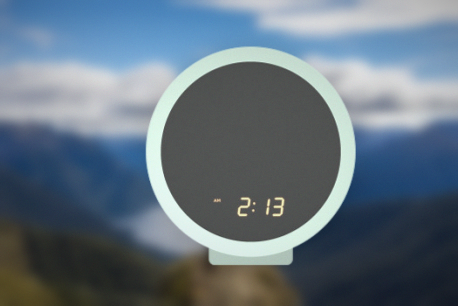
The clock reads {"hour": 2, "minute": 13}
